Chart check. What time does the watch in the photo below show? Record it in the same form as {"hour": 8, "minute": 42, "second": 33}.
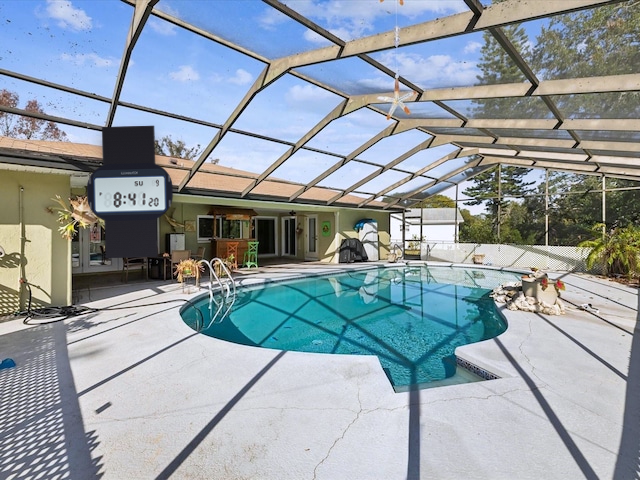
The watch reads {"hour": 8, "minute": 41, "second": 20}
